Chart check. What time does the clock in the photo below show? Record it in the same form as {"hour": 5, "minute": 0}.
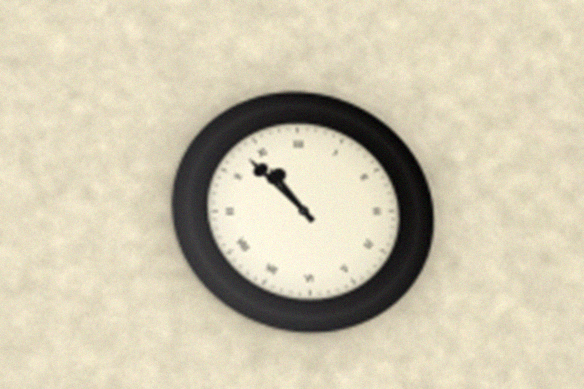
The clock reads {"hour": 10, "minute": 53}
